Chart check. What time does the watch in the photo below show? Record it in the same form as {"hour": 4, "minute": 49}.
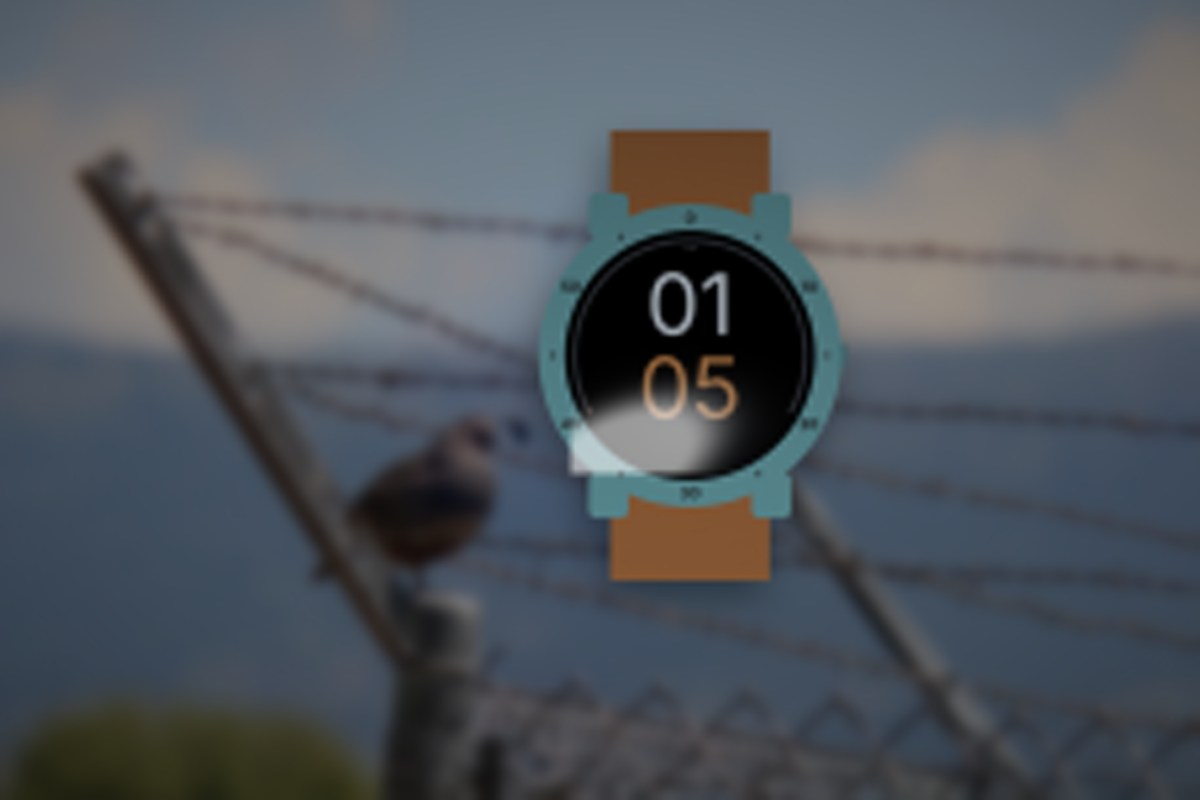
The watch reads {"hour": 1, "minute": 5}
